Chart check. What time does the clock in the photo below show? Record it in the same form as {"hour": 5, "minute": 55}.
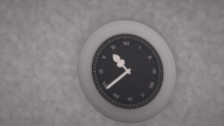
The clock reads {"hour": 10, "minute": 39}
